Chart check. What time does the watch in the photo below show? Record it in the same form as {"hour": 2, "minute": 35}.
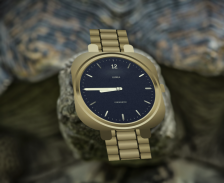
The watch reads {"hour": 8, "minute": 45}
